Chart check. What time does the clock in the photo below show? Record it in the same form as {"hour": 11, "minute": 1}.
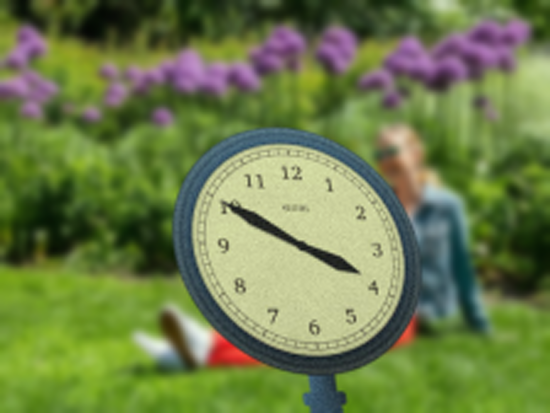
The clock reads {"hour": 3, "minute": 50}
